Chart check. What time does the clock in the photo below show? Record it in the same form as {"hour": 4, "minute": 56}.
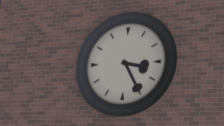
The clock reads {"hour": 3, "minute": 25}
